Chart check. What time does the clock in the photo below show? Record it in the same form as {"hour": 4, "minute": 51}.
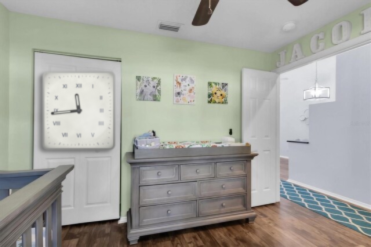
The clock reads {"hour": 11, "minute": 44}
